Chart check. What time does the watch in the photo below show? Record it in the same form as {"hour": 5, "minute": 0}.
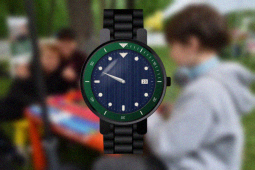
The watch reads {"hour": 9, "minute": 49}
